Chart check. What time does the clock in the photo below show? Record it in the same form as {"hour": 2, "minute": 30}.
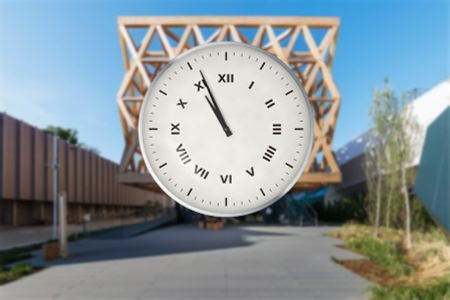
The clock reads {"hour": 10, "minute": 56}
